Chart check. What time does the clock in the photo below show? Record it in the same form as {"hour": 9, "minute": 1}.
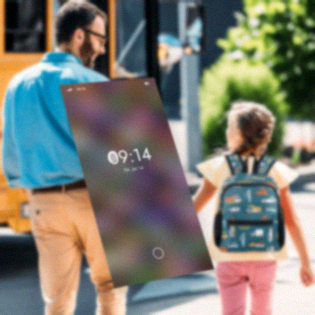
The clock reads {"hour": 9, "minute": 14}
